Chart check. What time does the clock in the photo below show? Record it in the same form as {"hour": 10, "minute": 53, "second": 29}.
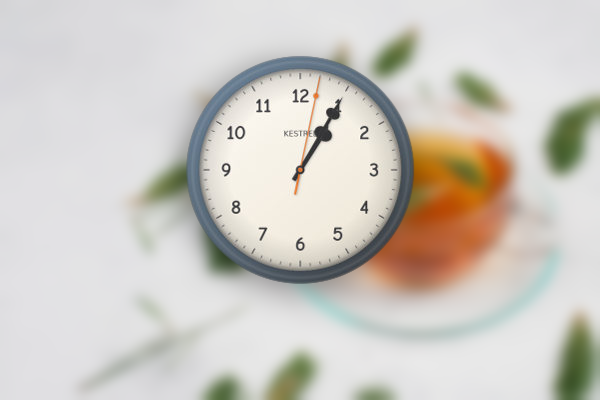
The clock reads {"hour": 1, "minute": 5, "second": 2}
